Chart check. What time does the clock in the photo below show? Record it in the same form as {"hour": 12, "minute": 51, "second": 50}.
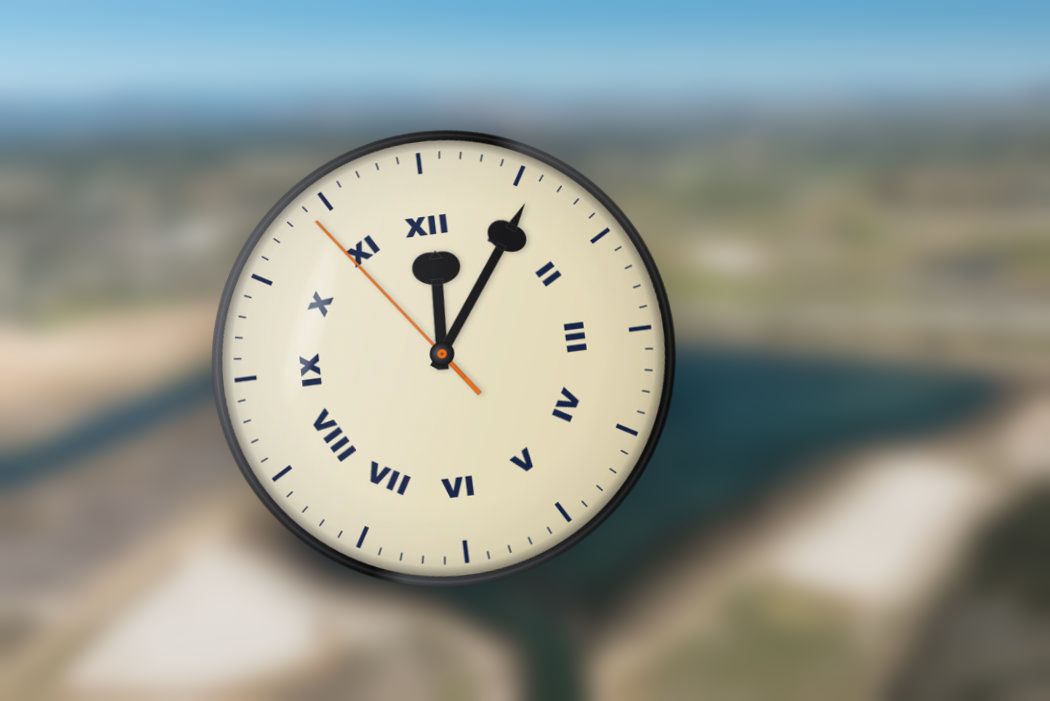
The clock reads {"hour": 12, "minute": 5, "second": 54}
